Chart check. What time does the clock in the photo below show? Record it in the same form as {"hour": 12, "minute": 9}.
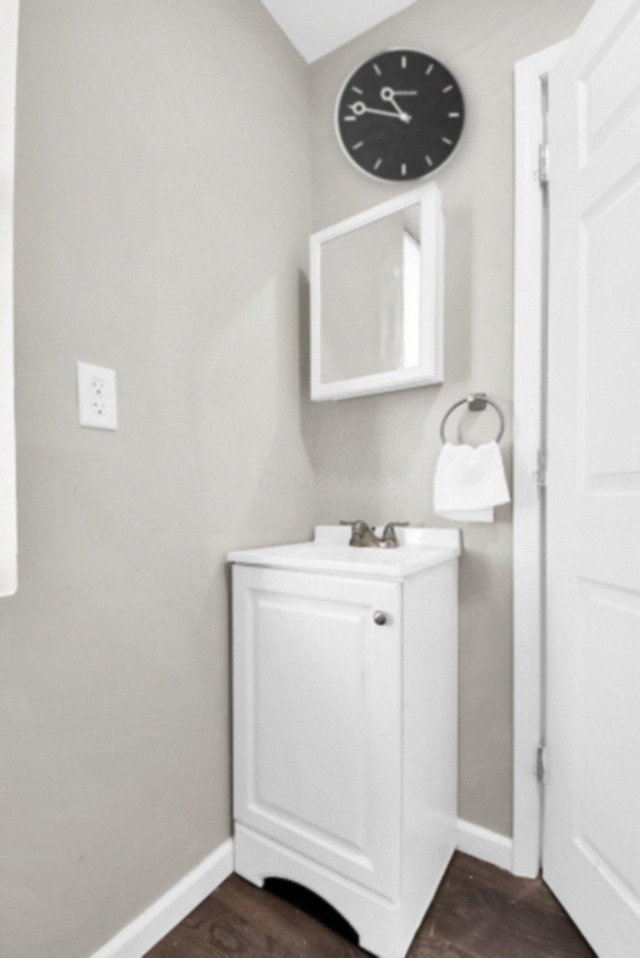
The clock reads {"hour": 10, "minute": 47}
